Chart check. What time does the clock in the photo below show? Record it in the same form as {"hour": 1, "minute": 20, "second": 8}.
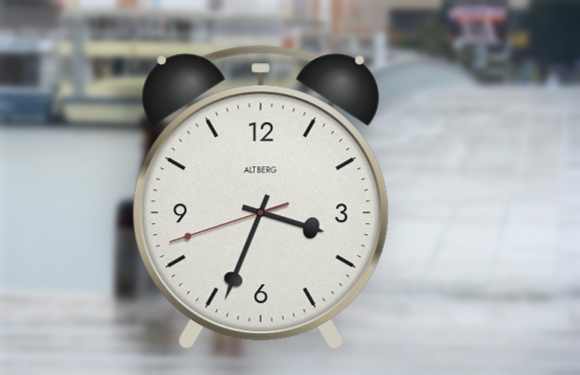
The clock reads {"hour": 3, "minute": 33, "second": 42}
